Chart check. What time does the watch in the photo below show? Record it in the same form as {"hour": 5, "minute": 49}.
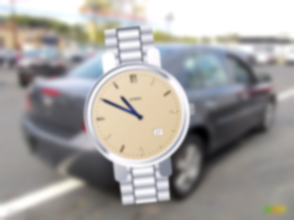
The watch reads {"hour": 10, "minute": 50}
